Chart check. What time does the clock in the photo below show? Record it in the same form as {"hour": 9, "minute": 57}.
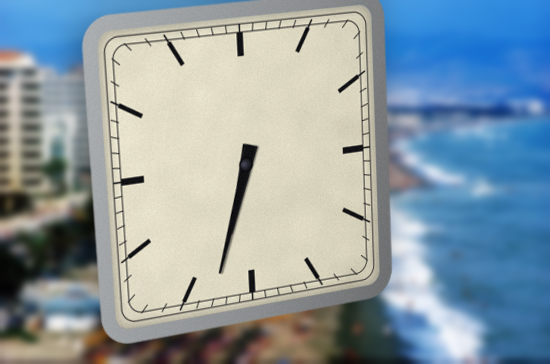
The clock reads {"hour": 6, "minute": 33}
